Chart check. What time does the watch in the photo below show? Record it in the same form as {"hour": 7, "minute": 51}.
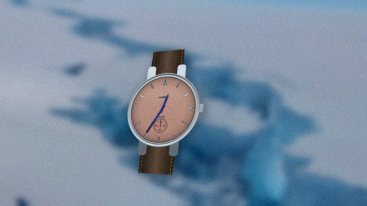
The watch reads {"hour": 12, "minute": 35}
